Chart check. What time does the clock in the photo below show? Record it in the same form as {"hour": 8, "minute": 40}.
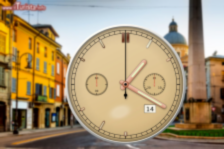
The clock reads {"hour": 1, "minute": 20}
